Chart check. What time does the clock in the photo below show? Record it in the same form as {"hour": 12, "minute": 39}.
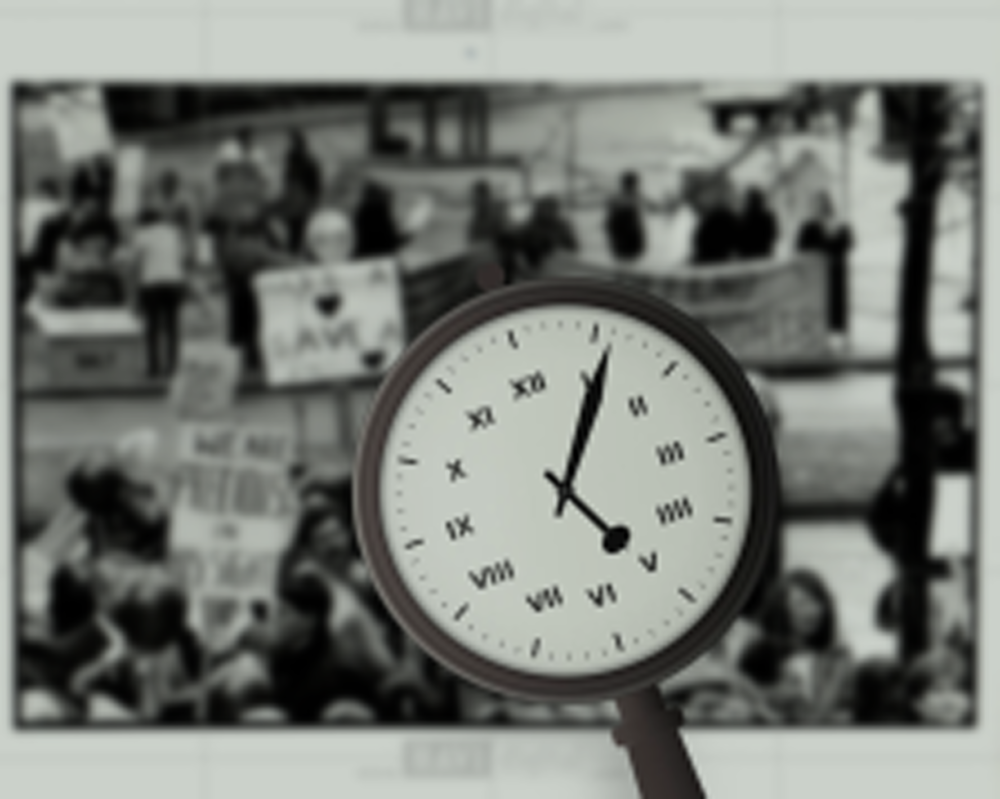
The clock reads {"hour": 5, "minute": 6}
